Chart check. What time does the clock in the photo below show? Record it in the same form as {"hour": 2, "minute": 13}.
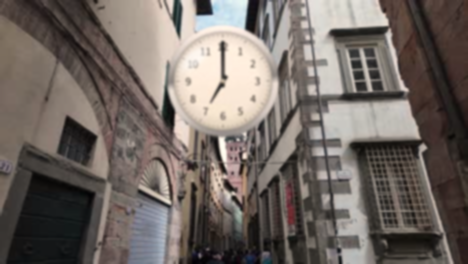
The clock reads {"hour": 7, "minute": 0}
